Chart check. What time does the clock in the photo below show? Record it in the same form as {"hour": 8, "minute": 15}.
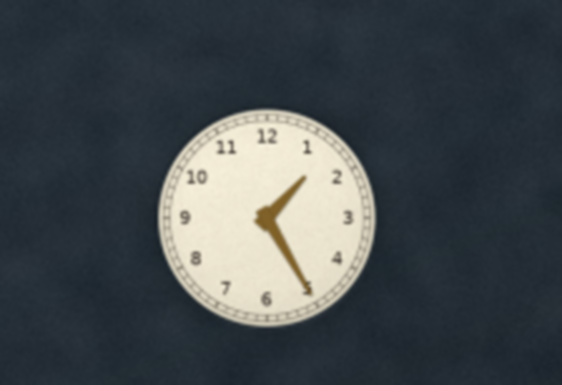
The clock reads {"hour": 1, "minute": 25}
